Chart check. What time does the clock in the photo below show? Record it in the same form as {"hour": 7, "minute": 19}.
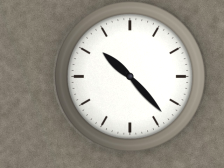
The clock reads {"hour": 10, "minute": 23}
